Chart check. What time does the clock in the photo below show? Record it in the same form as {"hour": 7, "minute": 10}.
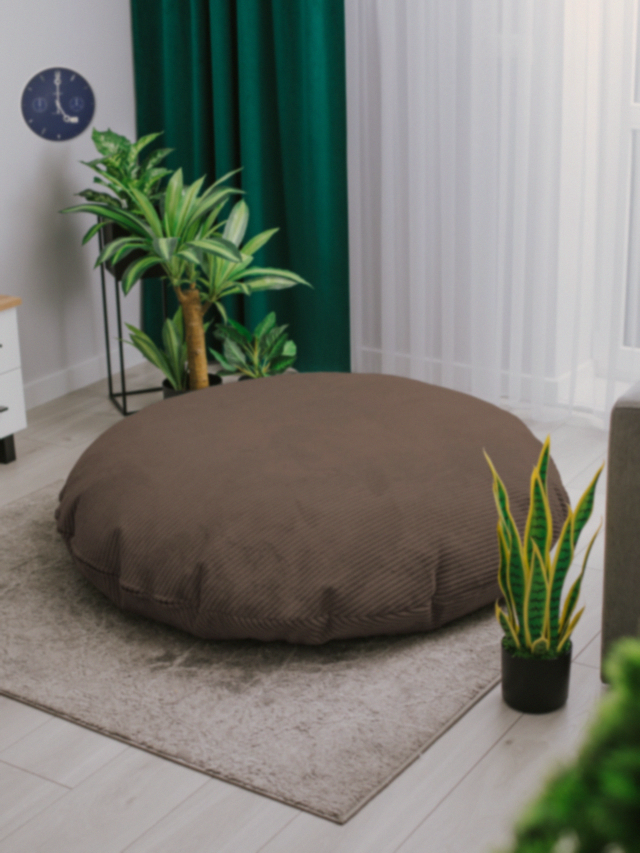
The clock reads {"hour": 5, "minute": 0}
